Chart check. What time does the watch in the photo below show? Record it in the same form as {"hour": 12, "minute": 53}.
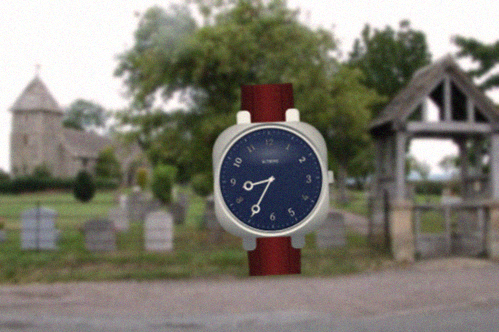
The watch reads {"hour": 8, "minute": 35}
